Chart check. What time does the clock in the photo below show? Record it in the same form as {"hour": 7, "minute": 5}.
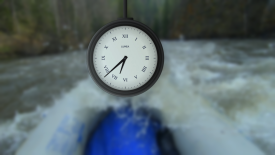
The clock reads {"hour": 6, "minute": 38}
